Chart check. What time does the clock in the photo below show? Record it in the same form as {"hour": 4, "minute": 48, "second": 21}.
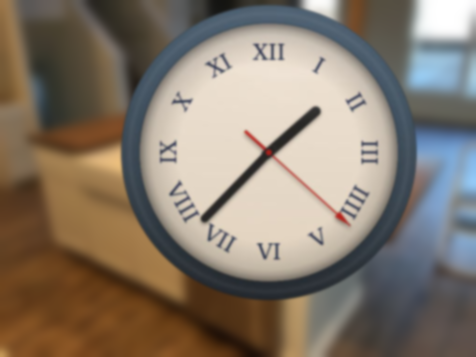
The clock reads {"hour": 1, "minute": 37, "second": 22}
